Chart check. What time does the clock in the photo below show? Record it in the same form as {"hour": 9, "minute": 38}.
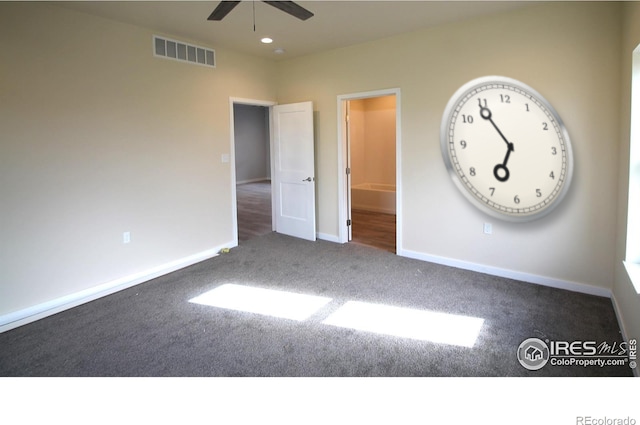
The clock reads {"hour": 6, "minute": 54}
